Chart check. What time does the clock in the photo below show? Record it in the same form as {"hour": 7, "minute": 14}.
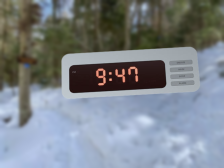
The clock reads {"hour": 9, "minute": 47}
